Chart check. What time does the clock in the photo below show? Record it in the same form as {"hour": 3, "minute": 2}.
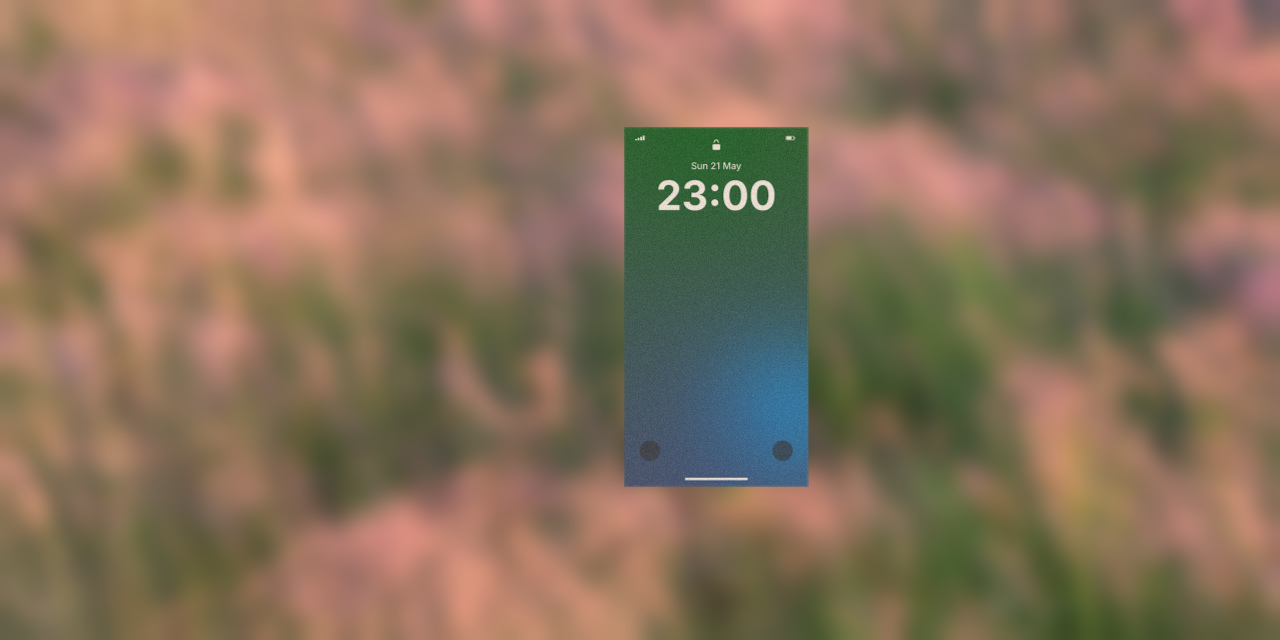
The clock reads {"hour": 23, "minute": 0}
